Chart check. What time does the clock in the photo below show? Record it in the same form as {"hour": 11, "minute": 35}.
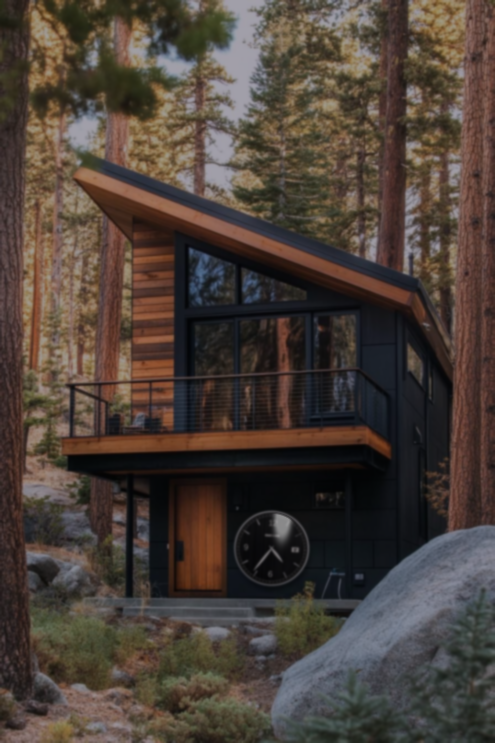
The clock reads {"hour": 4, "minute": 36}
